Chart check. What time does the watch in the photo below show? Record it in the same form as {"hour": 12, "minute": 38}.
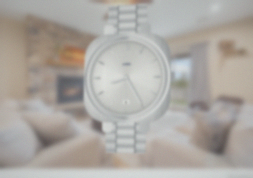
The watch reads {"hour": 8, "minute": 25}
